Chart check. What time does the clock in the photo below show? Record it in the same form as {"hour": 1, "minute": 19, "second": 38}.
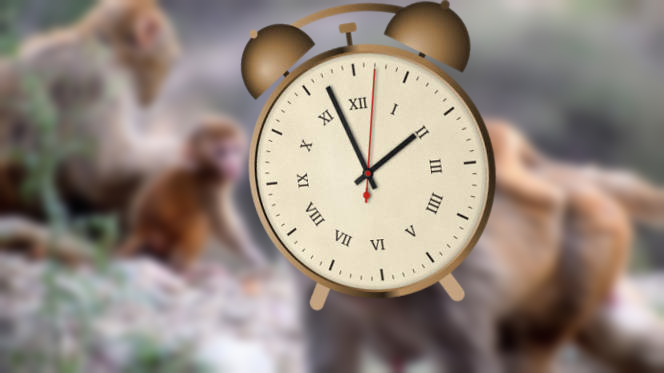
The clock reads {"hour": 1, "minute": 57, "second": 2}
